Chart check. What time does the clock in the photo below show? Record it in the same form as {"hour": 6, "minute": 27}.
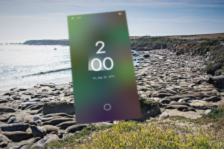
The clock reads {"hour": 2, "minute": 0}
